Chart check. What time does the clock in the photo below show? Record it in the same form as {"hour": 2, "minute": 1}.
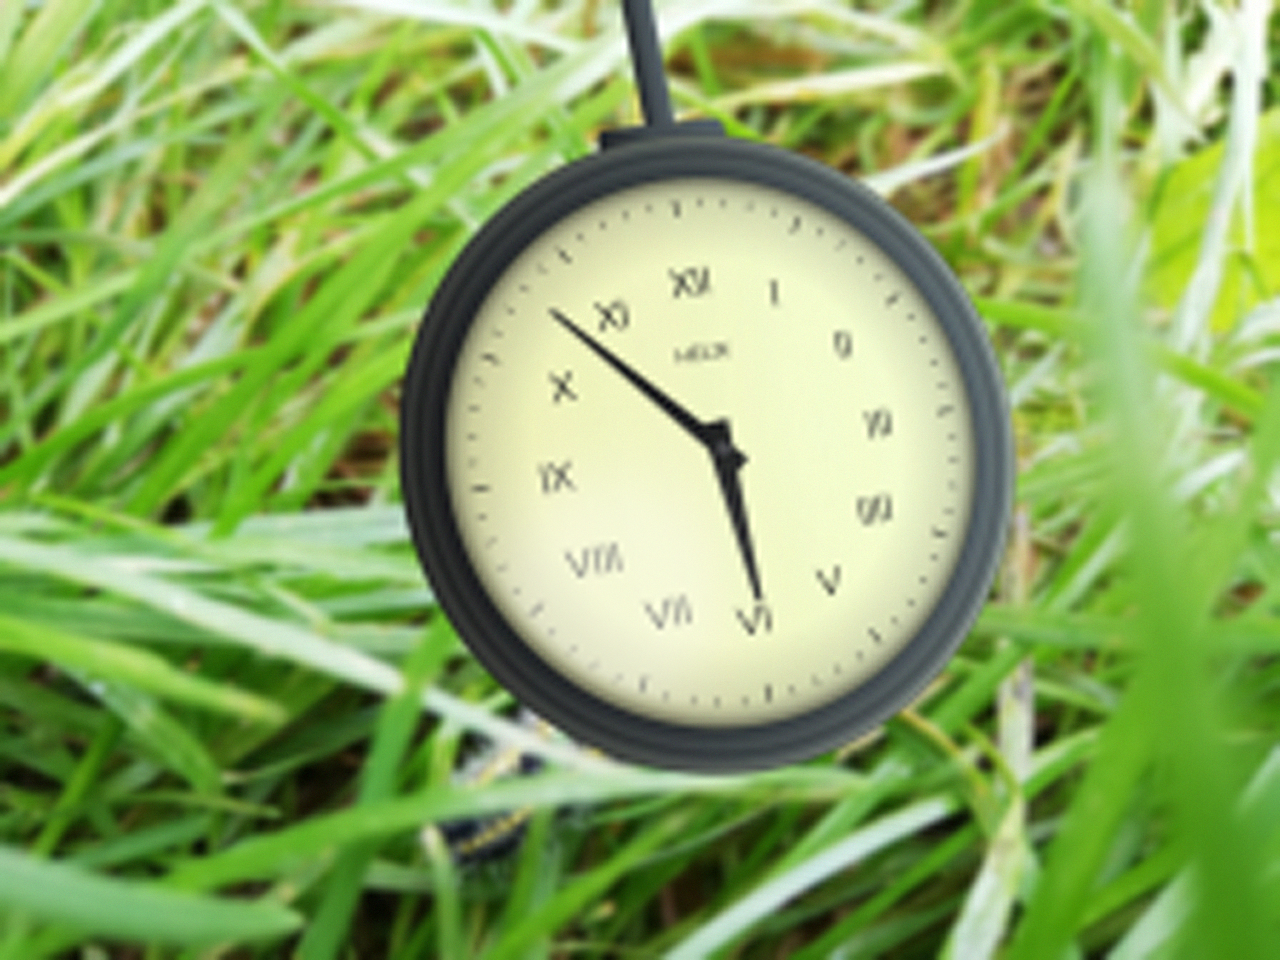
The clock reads {"hour": 5, "minute": 53}
